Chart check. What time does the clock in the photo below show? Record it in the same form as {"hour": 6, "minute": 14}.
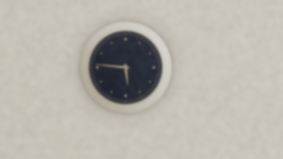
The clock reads {"hour": 5, "minute": 46}
